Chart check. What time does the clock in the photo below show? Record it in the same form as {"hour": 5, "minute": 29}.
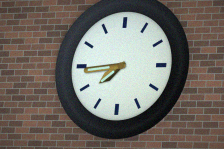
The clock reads {"hour": 7, "minute": 44}
